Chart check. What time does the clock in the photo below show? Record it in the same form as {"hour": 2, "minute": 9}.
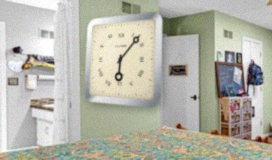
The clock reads {"hour": 6, "minute": 7}
